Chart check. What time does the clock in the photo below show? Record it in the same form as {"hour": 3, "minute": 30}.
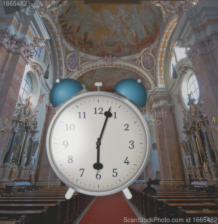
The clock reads {"hour": 6, "minute": 3}
